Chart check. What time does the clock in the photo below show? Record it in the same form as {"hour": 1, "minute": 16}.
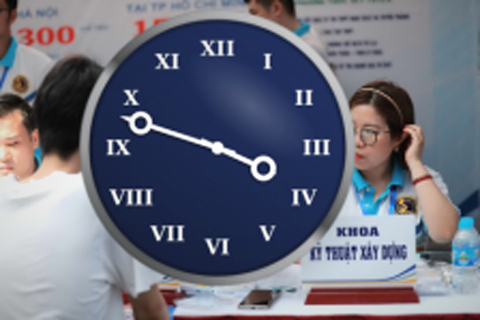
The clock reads {"hour": 3, "minute": 48}
